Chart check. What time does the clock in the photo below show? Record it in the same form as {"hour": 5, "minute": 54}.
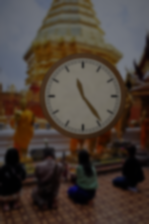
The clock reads {"hour": 11, "minute": 24}
